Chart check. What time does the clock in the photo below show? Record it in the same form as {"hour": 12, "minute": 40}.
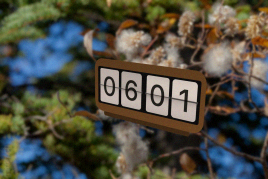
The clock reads {"hour": 6, "minute": 1}
